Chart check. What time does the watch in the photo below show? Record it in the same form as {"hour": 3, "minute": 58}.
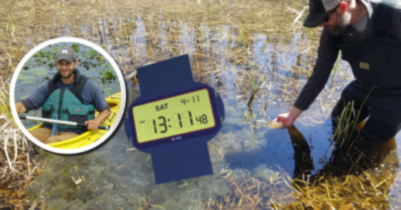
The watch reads {"hour": 13, "minute": 11}
